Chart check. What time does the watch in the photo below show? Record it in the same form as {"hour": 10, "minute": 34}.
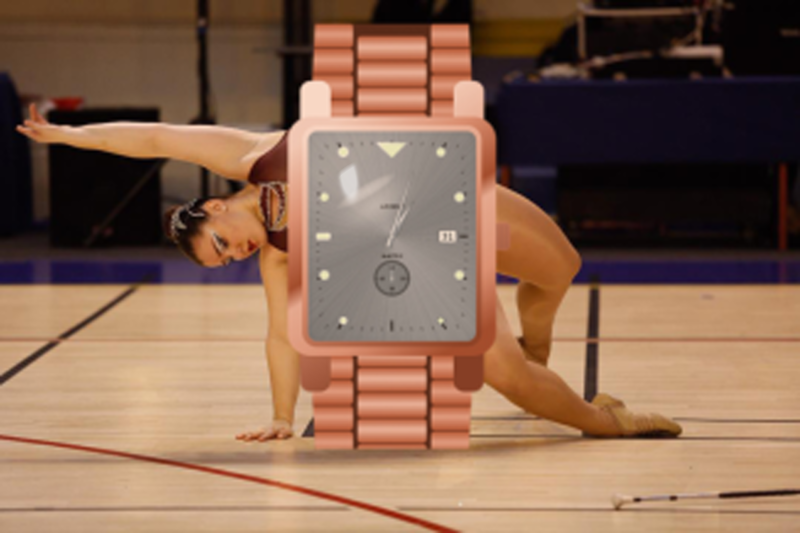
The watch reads {"hour": 1, "minute": 3}
